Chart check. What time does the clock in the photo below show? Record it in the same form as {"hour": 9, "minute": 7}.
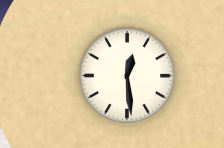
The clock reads {"hour": 12, "minute": 29}
